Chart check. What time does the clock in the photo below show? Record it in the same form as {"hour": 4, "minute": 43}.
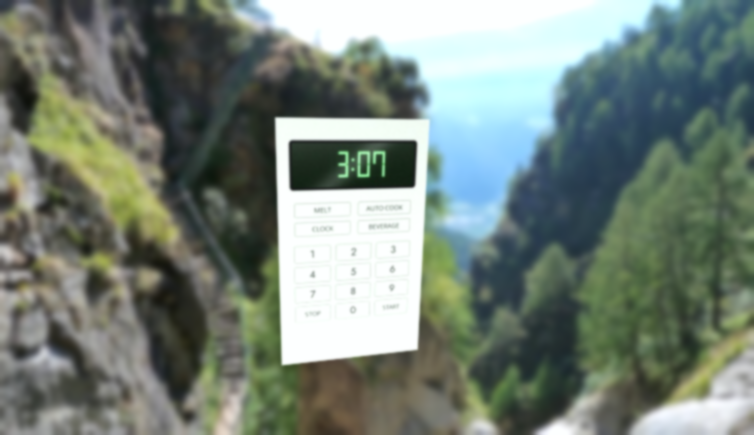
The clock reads {"hour": 3, "minute": 7}
